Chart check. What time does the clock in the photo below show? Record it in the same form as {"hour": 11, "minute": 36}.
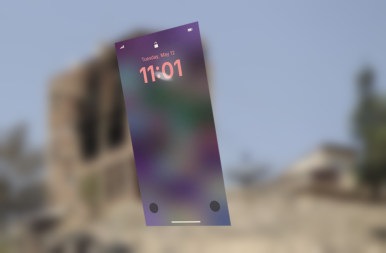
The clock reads {"hour": 11, "minute": 1}
